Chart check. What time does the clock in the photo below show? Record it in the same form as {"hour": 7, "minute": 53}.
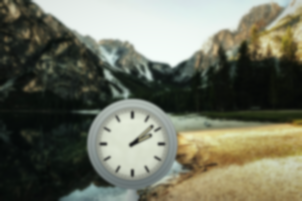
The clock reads {"hour": 2, "minute": 8}
